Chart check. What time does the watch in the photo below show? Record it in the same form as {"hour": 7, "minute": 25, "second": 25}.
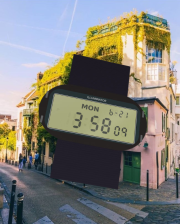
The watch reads {"hour": 3, "minute": 58, "second": 9}
